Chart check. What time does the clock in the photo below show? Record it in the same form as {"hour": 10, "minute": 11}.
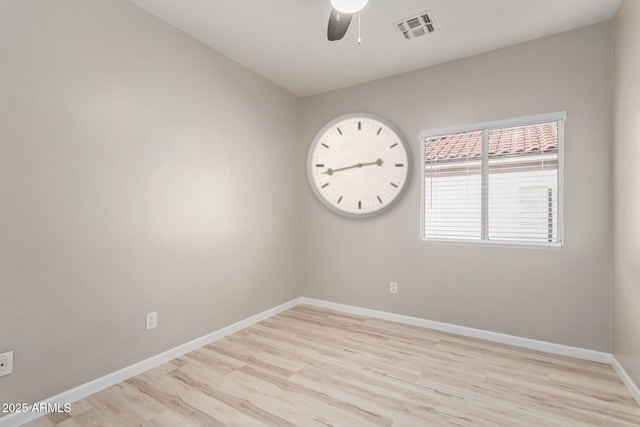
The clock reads {"hour": 2, "minute": 43}
